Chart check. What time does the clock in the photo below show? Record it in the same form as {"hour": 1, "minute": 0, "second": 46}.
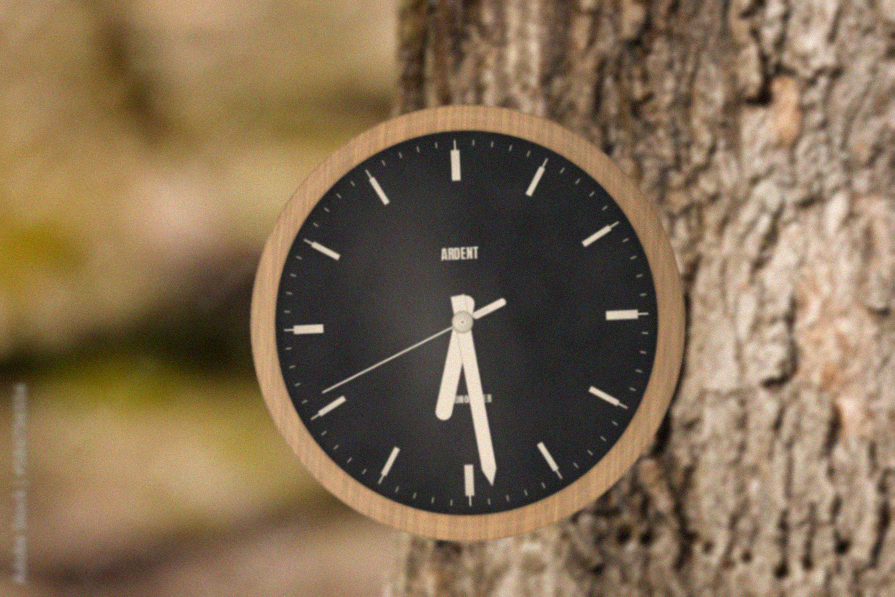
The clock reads {"hour": 6, "minute": 28, "second": 41}
